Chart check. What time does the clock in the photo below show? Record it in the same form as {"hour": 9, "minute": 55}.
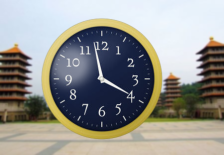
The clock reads {"hour": 3, "minute": 58}
